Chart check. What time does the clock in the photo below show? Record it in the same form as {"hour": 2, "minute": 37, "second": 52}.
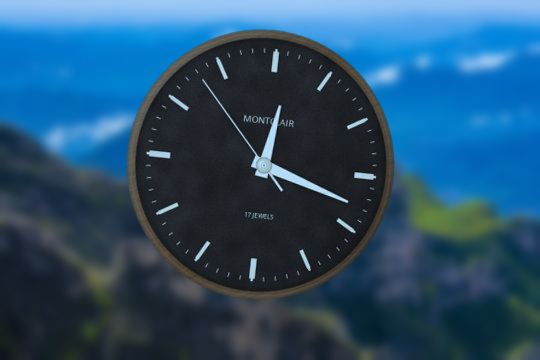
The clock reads {"hour": 12, "minute": 17, "second": 53}
